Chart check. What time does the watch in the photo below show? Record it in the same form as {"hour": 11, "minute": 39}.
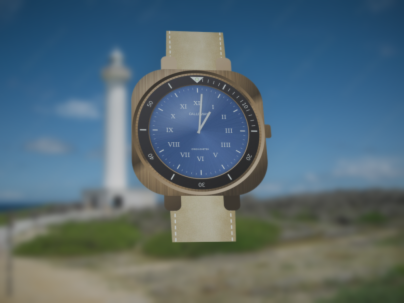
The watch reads {"hour": 1, "minute": 1}
